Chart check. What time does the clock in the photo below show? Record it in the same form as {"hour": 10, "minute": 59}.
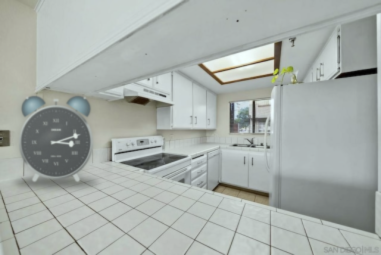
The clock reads {"hour": 3, "minute": 12}
